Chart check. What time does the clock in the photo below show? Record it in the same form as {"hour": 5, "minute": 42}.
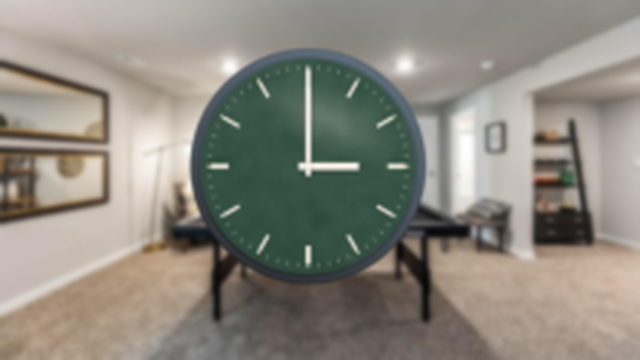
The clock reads {"hour": 3, "minute": 0}
